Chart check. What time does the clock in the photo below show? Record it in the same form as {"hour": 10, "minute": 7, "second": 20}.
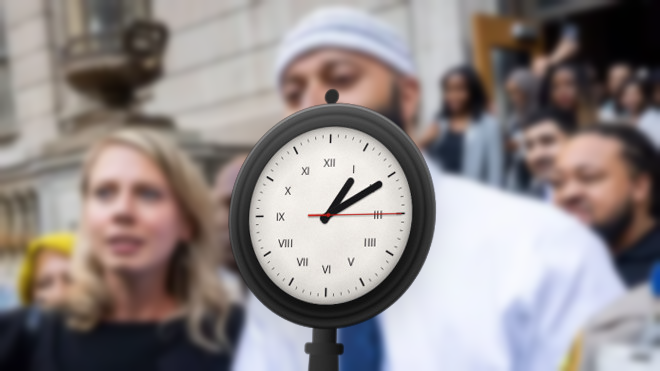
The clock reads {"hour": 1, "minute": 10, "second": 15}
